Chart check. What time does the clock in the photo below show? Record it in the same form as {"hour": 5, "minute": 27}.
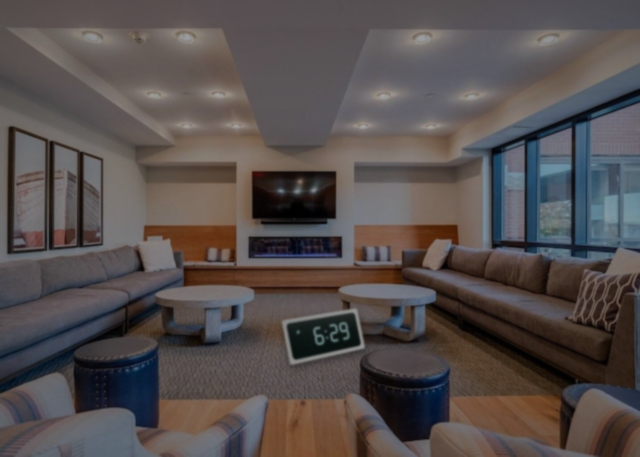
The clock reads {"hour": 6, "minute": 29}
